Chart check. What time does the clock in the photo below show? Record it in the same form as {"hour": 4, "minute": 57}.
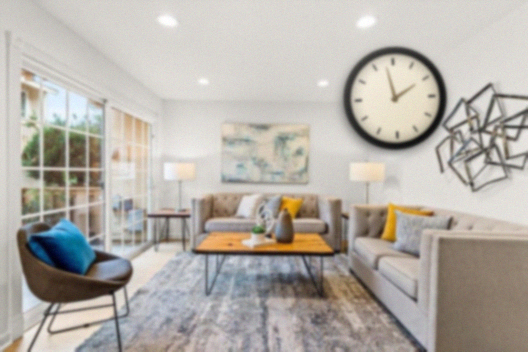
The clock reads {"hour": 1, "minute": 58}
